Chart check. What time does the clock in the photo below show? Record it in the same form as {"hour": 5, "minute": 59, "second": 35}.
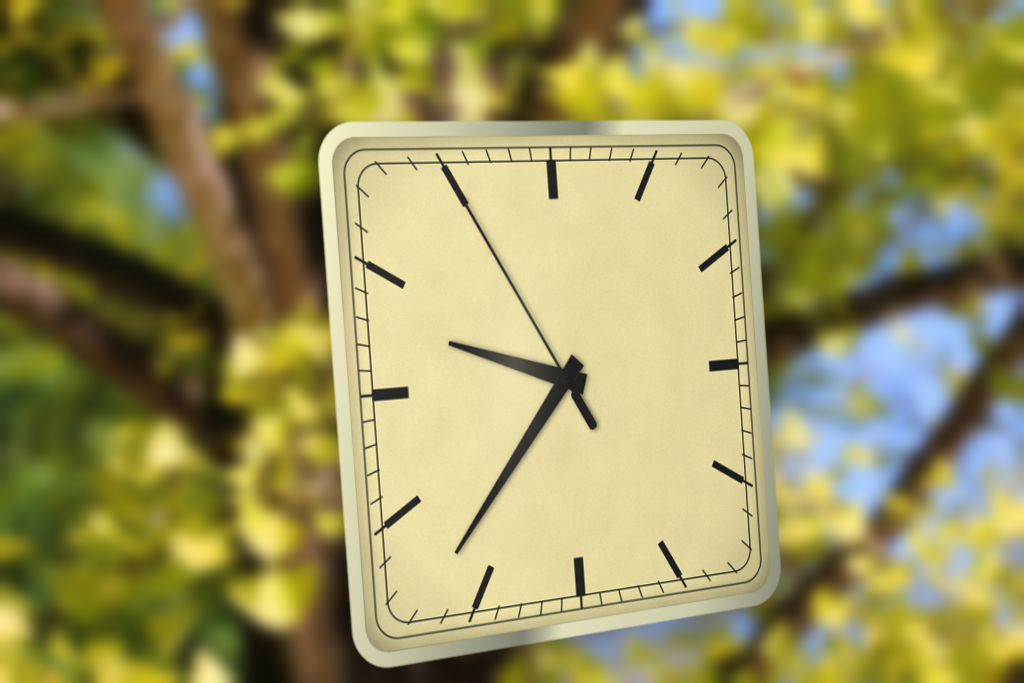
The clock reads {"hour": 9, "minute": 36, "second": 55}
